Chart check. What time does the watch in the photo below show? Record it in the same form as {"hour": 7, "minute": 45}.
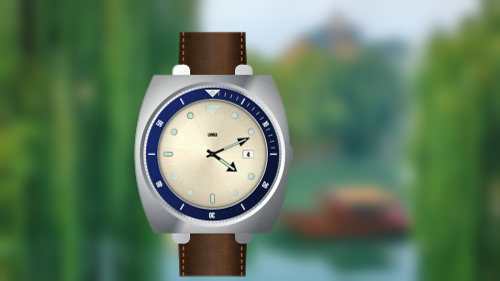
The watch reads {"hour": 4, "minute": 11}
